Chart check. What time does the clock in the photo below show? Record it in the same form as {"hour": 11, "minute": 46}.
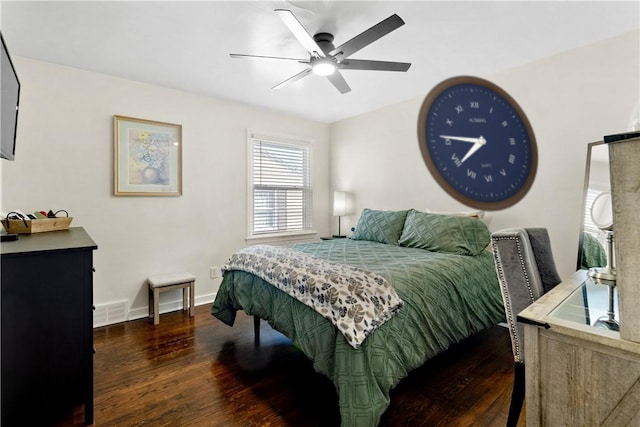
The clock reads {"hour": 7, "minute": 46}
